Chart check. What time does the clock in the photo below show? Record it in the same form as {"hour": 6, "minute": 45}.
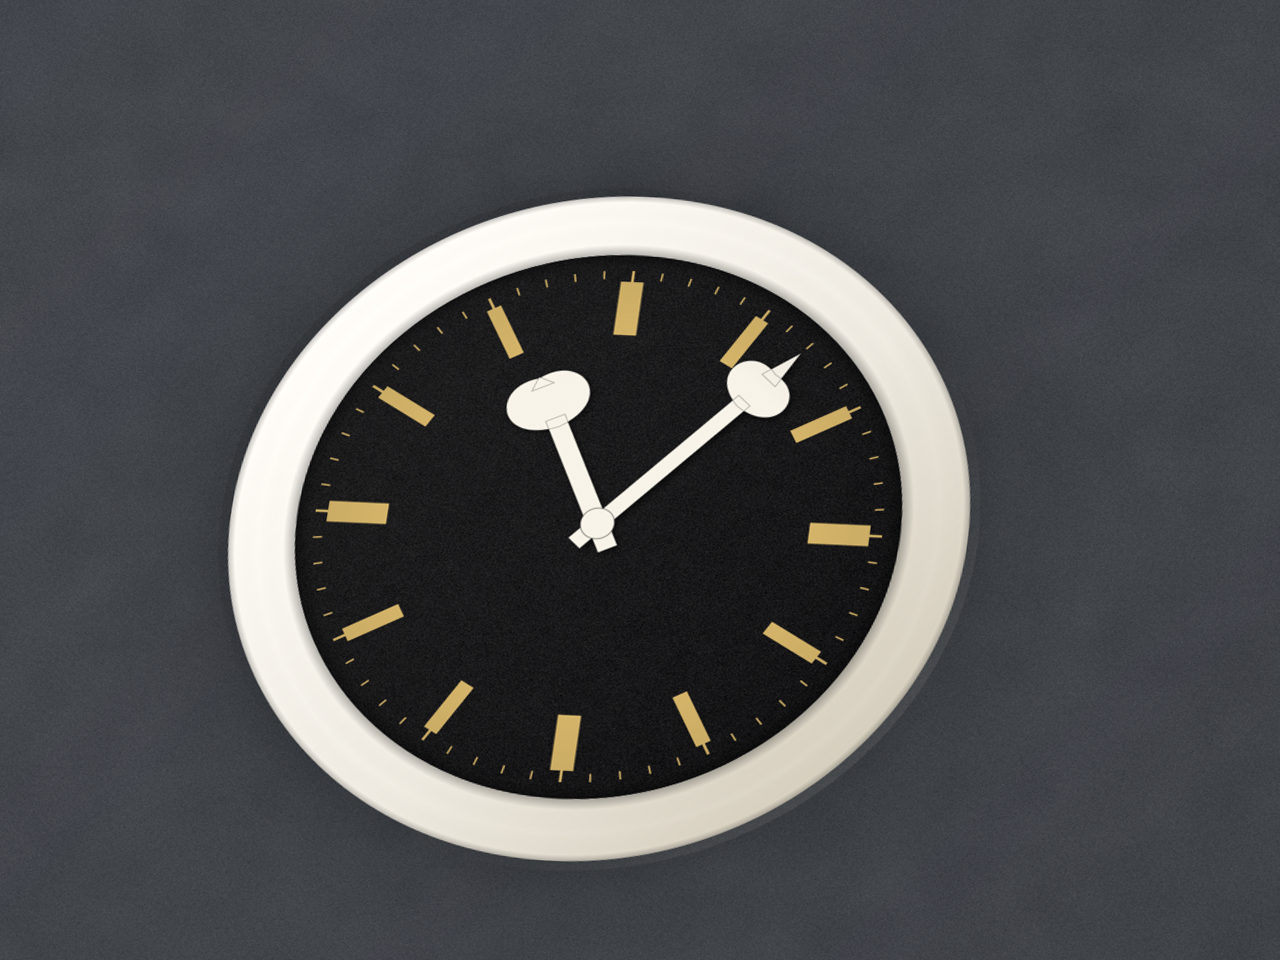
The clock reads {"hour": 11, "minute": 7}
